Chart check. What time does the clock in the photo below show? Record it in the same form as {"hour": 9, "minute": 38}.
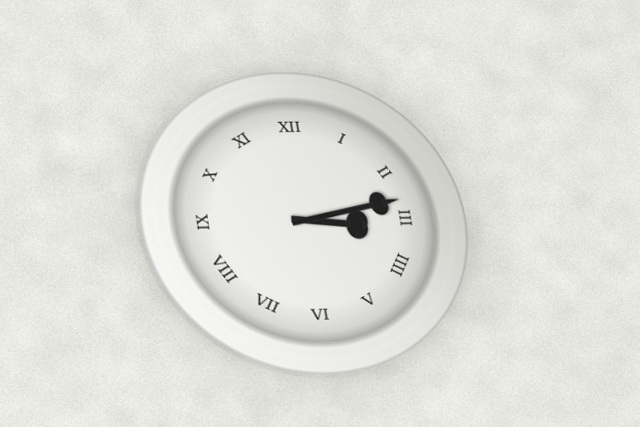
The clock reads {"hour": 3, "minute": 13}
